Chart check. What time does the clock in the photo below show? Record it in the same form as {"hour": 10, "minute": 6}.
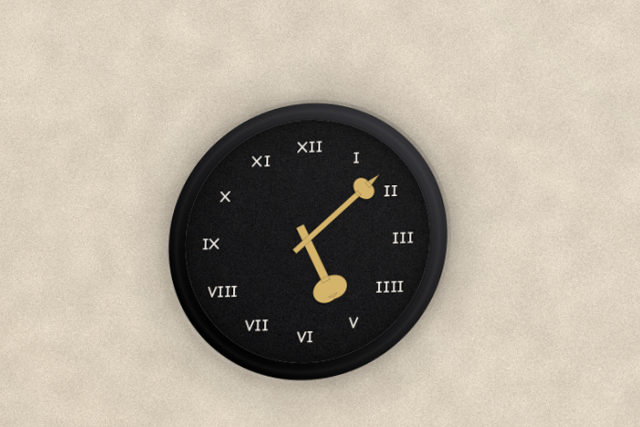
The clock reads {"hour": 5, "minute": 8}
